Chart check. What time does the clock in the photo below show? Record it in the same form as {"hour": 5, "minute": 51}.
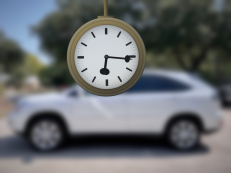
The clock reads {"hour": 6, "minute": 16}
